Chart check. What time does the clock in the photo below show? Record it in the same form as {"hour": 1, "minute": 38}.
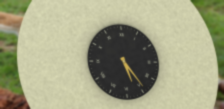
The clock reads {"hour": 5, "minute": 24}
